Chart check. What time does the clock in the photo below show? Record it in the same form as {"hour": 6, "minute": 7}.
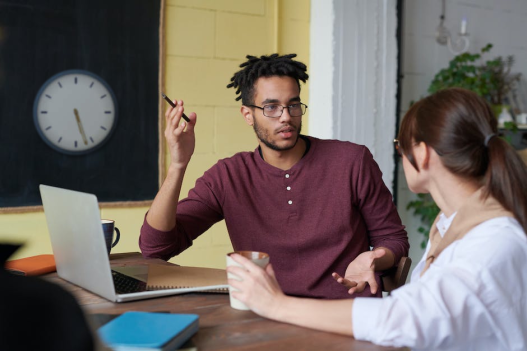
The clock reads {"hour": 5, "minute": 27}
